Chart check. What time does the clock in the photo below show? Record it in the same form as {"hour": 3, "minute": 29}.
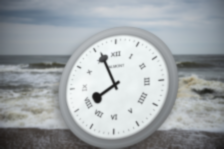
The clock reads {"hour": 7, "minute": 56}
